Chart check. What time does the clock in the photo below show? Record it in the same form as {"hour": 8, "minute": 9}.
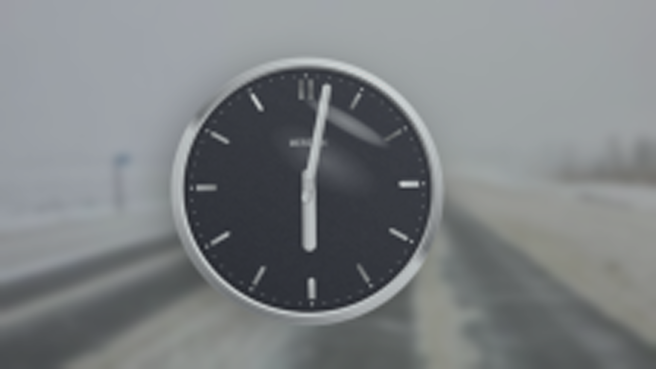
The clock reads {"hour": 6, "minute": 2}
